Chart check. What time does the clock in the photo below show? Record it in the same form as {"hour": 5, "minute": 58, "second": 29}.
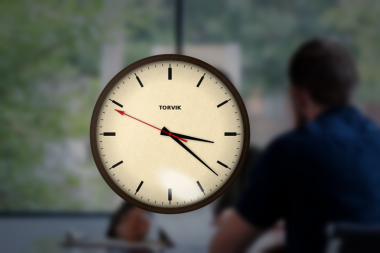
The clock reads {"hour": 3, "minute": 21, "second": 49}
